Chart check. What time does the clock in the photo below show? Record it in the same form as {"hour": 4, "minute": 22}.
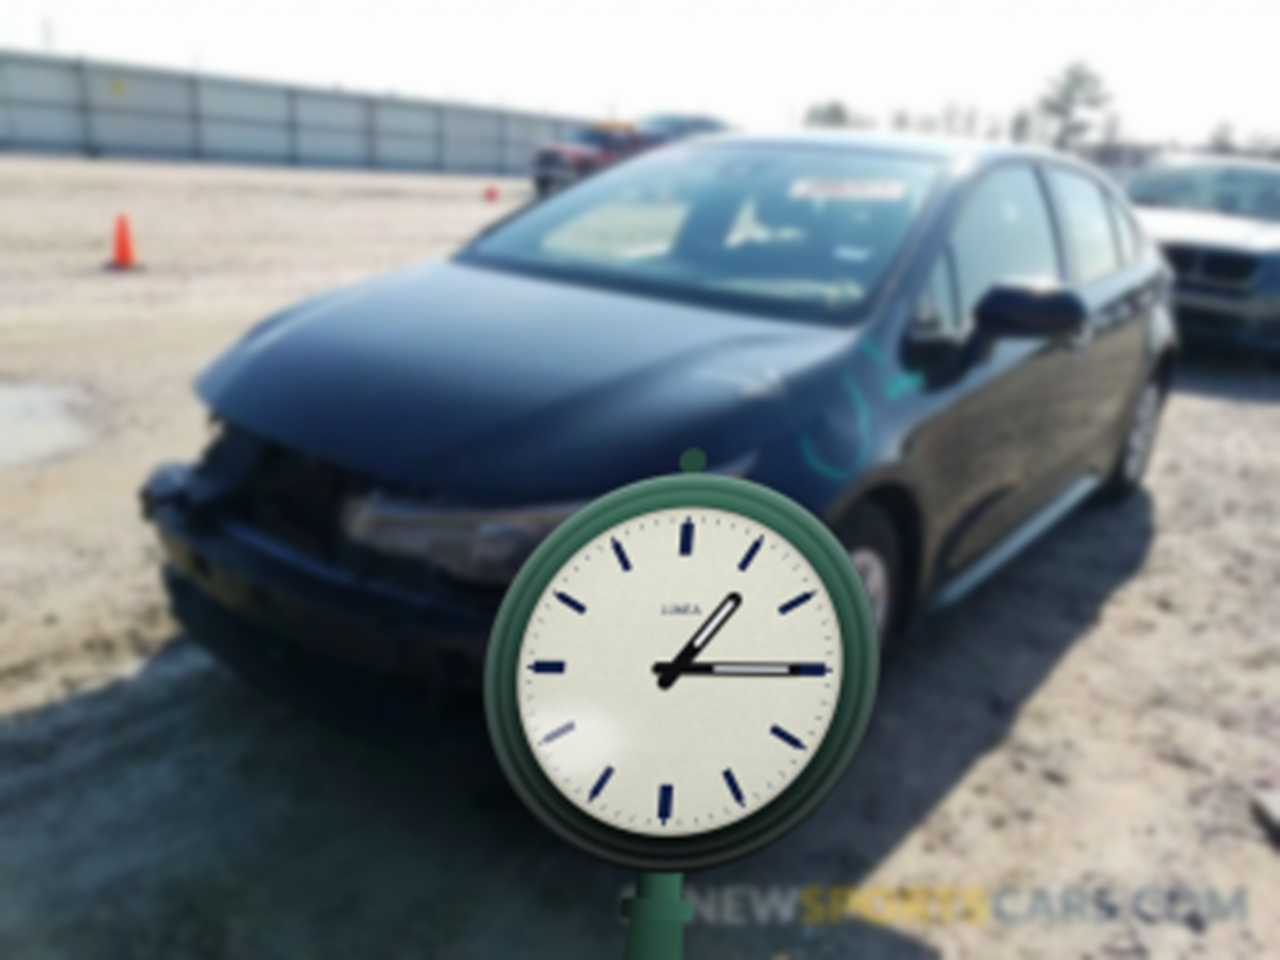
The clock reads {"hour": 1, "minute": 15}
